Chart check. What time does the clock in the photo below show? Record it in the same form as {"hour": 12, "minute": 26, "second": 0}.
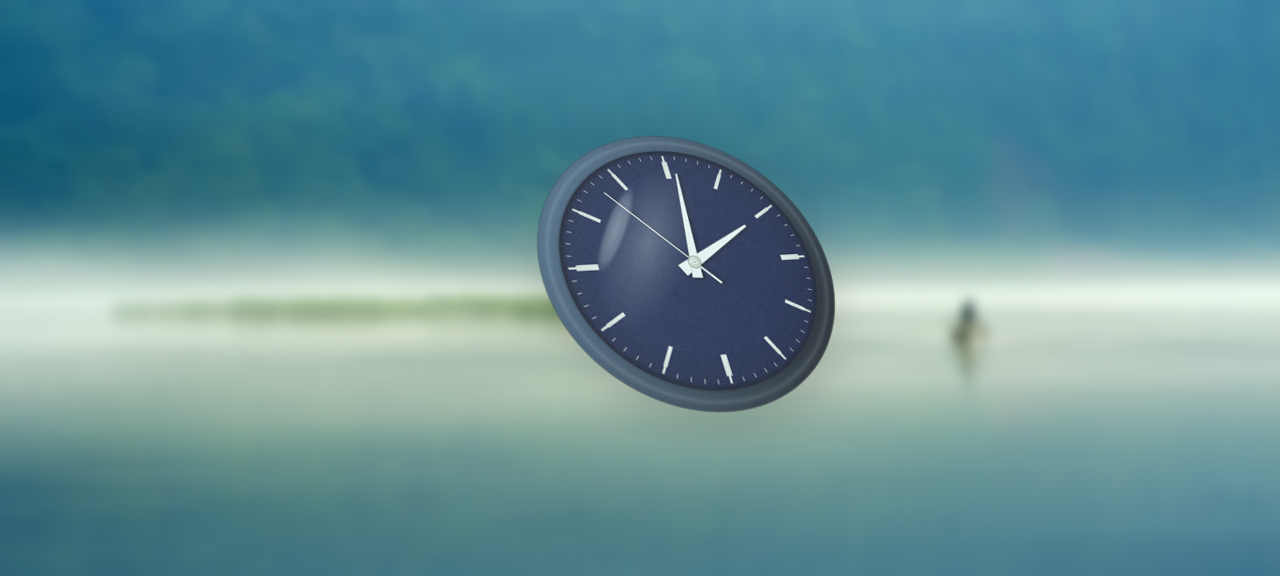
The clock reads {"hour": 2, "minute": 0, "second": 53}
